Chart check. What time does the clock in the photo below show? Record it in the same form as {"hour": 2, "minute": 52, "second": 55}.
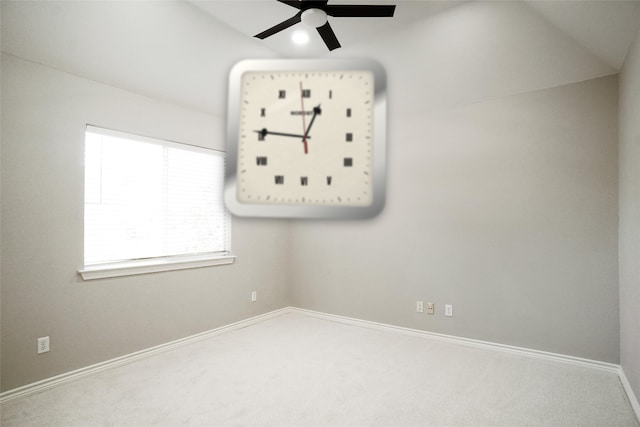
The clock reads {"hour": 12, "minute": 45, "second": 59}
